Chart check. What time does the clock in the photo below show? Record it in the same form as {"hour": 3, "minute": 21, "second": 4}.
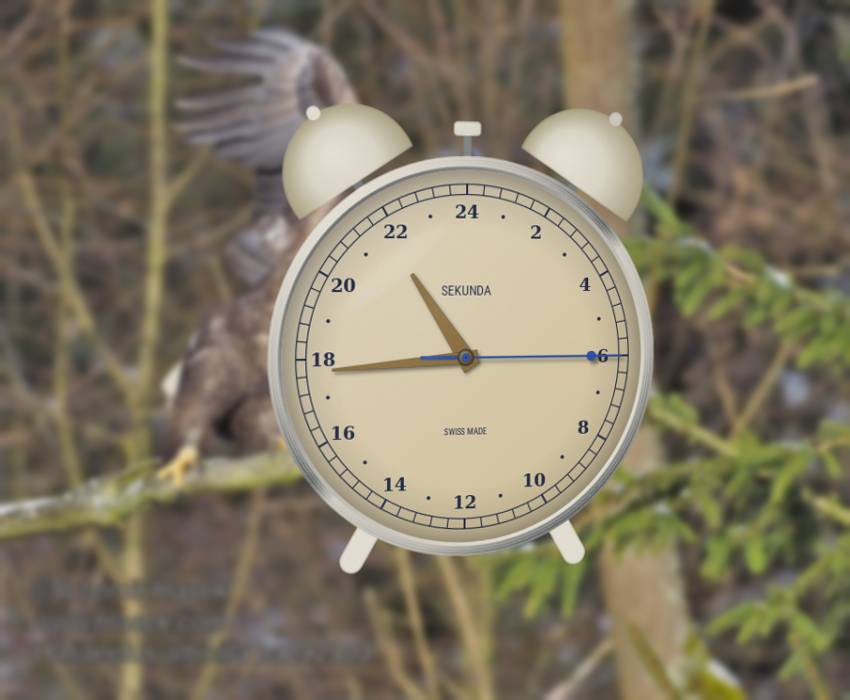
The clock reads {"hour": 21, "minute": 44, "second": 15}
